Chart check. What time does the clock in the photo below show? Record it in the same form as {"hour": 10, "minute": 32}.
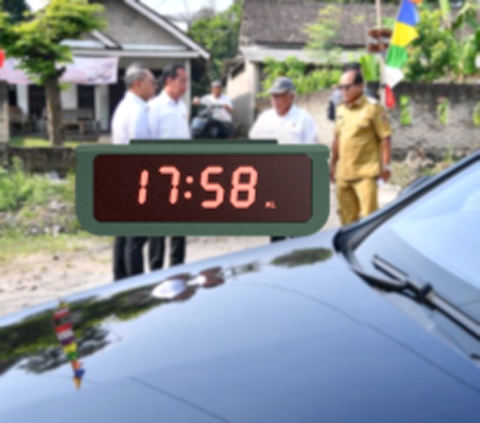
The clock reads {"hour": 17, "minute": 58}
